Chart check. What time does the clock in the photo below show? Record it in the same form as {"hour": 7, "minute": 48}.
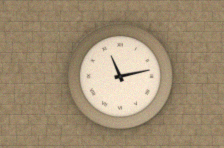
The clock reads {"hour": 11, "minute": 13}
